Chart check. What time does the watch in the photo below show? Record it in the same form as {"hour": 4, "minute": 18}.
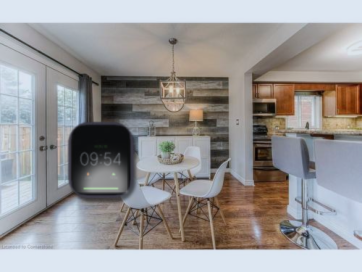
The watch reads {"hour": 9, "minute": 54}
